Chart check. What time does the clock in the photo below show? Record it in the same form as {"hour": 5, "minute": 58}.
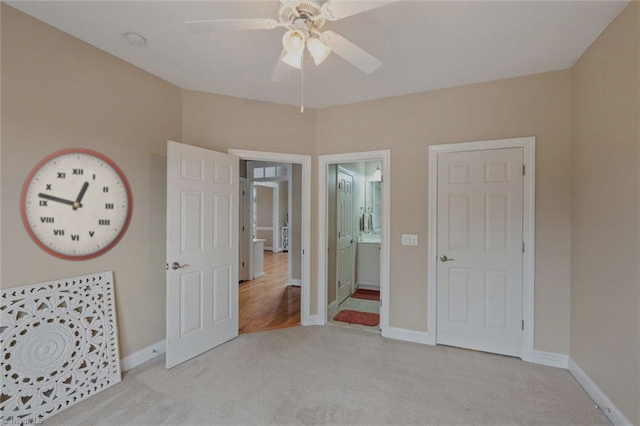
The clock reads {"hour": 12, "minute": 47}
